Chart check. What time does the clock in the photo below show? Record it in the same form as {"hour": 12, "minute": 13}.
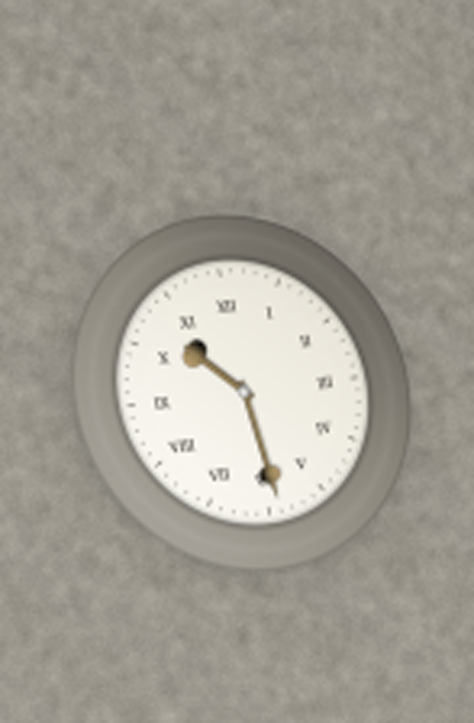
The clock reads {"hour": 10, "minute": 29}
